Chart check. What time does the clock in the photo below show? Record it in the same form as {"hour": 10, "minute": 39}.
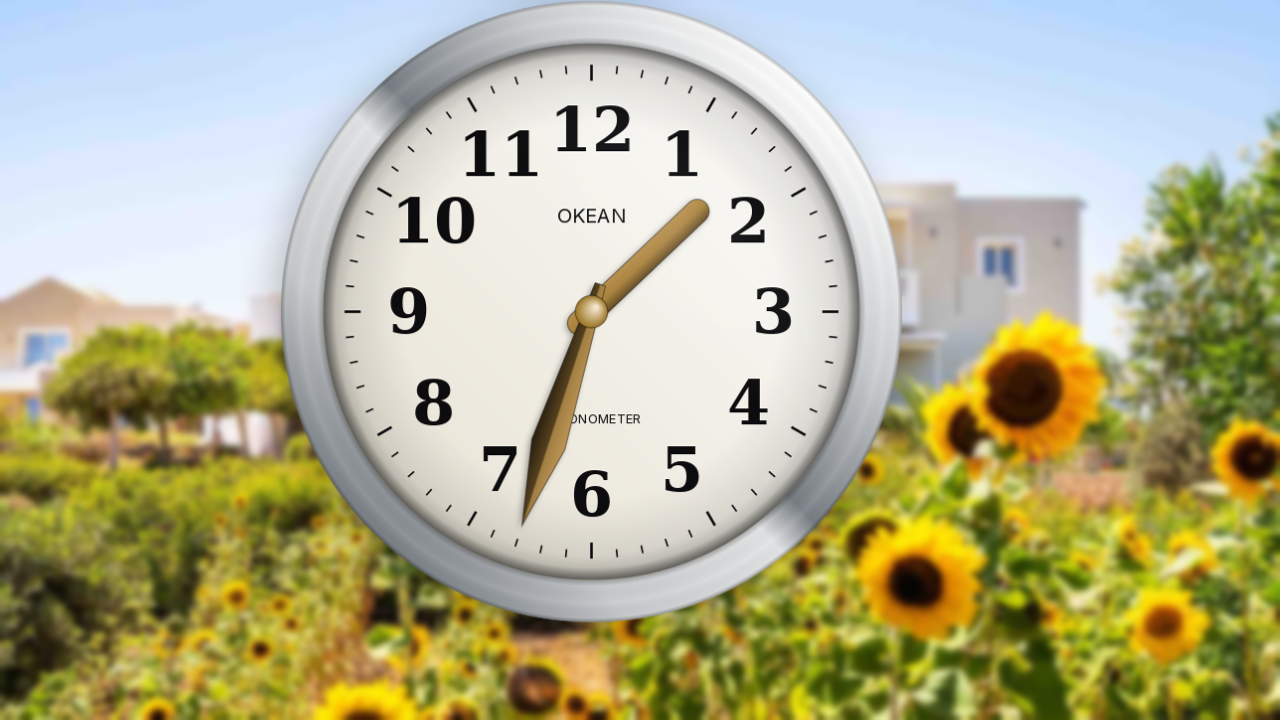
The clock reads {"hour": 1, "minute": 33}
